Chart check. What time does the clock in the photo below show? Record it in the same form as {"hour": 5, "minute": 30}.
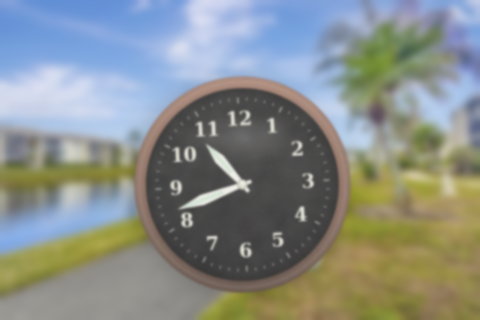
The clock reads {"hour": 10, "minute": 42}
